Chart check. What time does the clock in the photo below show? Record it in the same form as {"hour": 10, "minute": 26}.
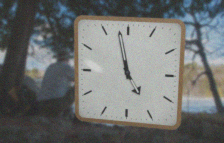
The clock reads {"hour": 4, "minute": 58}
